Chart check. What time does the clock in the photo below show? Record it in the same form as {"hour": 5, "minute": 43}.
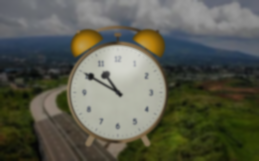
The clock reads {"hour": 10, "minute": 50}
